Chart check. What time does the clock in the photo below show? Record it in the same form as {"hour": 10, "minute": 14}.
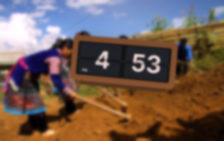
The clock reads {"hour": 4, "minute": 53}
